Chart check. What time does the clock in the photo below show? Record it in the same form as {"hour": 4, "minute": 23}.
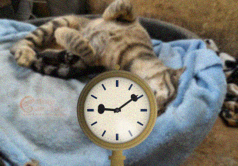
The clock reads {"hour": 9, "minute": 9}
